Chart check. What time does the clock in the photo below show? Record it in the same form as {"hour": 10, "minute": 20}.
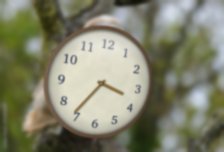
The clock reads {"hour": 3, "minute": 36}
